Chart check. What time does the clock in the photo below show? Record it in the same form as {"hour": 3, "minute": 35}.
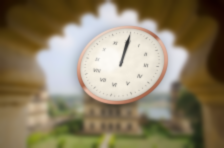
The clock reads {"hour": 12, "minute": 0}
